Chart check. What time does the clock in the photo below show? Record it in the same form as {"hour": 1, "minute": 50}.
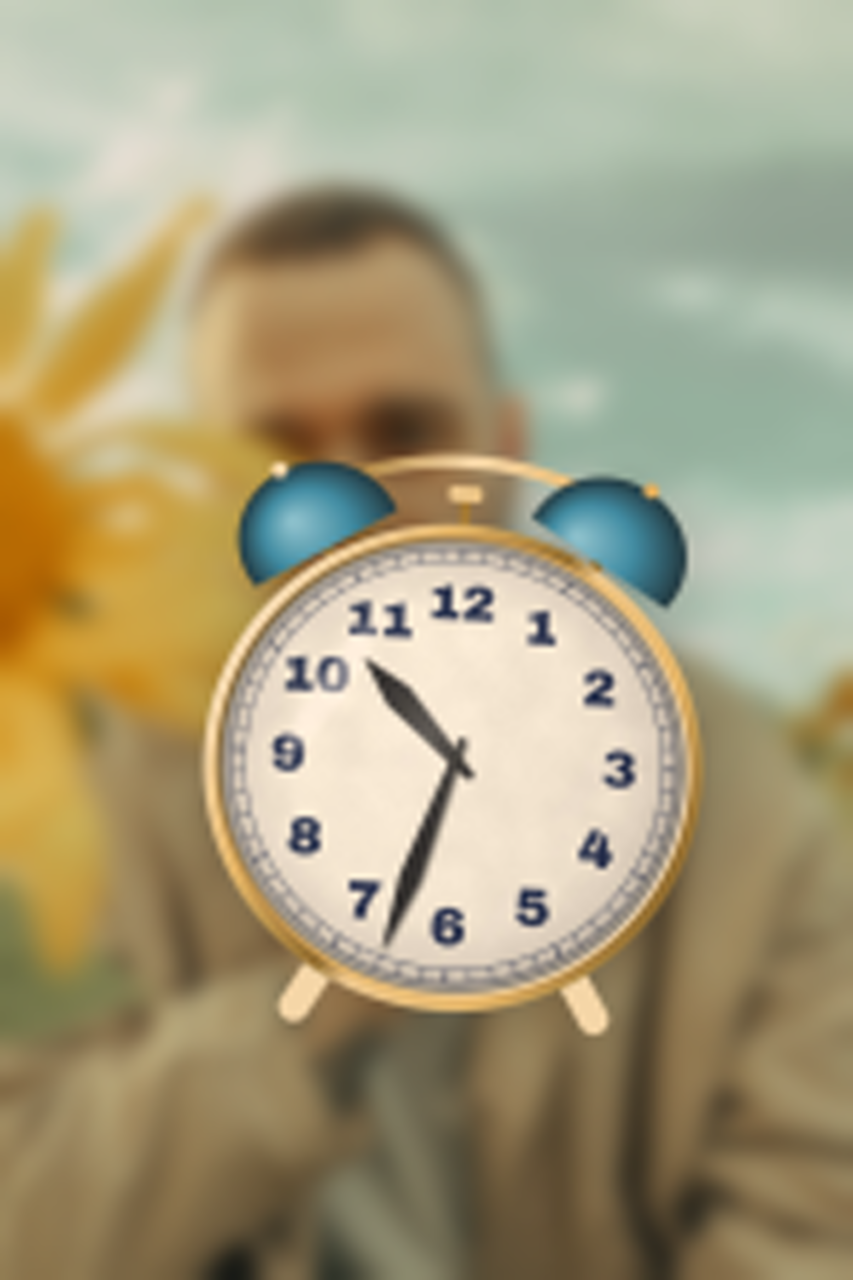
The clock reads {"hour": 10, "minute": 33}
